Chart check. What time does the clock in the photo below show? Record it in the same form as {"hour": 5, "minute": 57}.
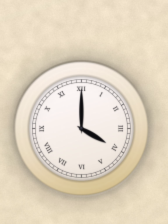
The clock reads {"hour": 4, "minute": 0}
